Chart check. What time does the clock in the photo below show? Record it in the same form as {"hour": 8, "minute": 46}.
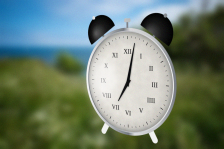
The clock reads {"hour": 7, "minute": 2}
